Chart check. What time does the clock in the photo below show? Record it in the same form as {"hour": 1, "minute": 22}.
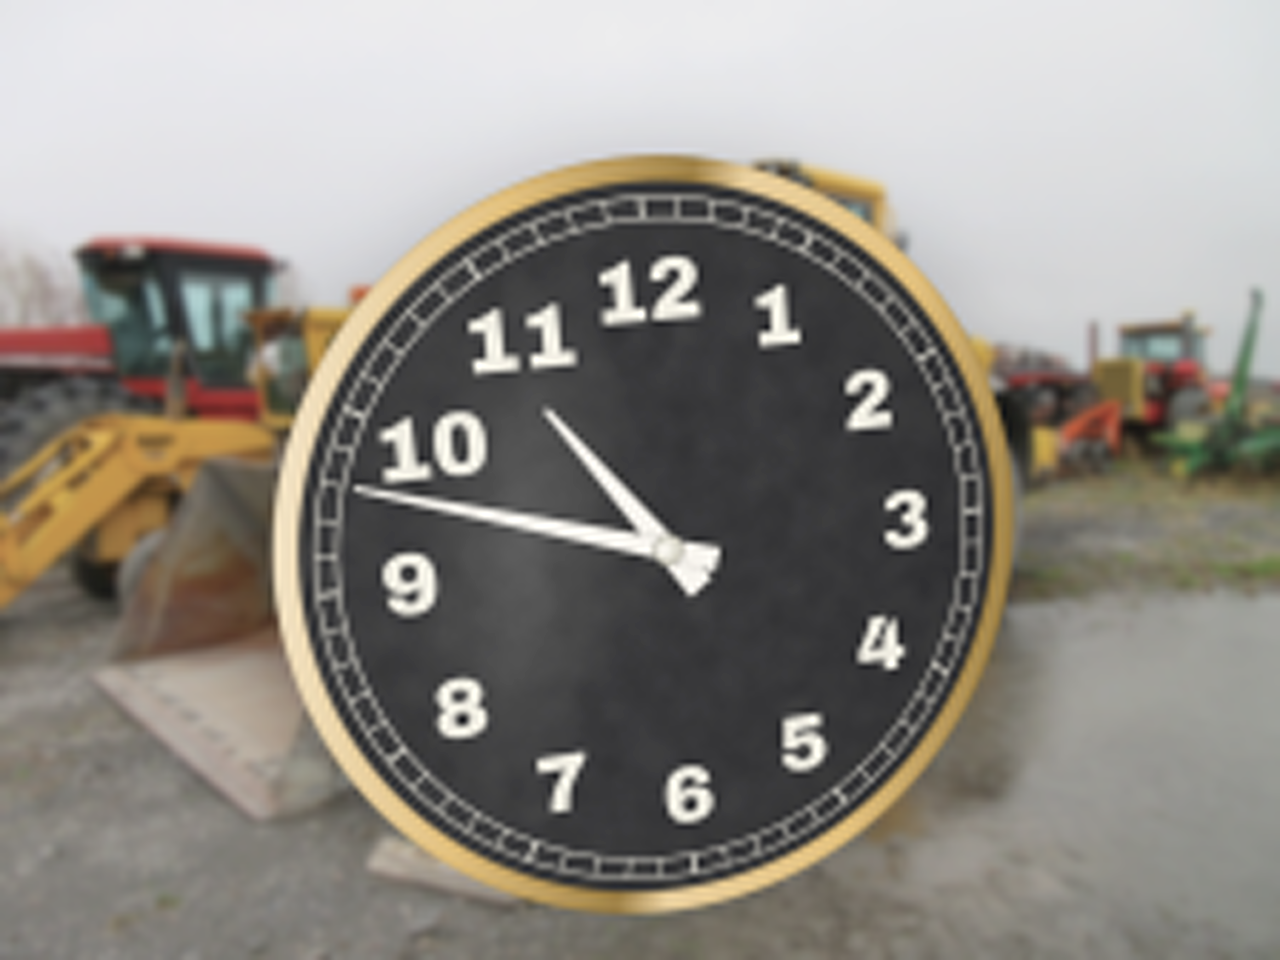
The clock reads {"hour": 10, "minute": 48}
